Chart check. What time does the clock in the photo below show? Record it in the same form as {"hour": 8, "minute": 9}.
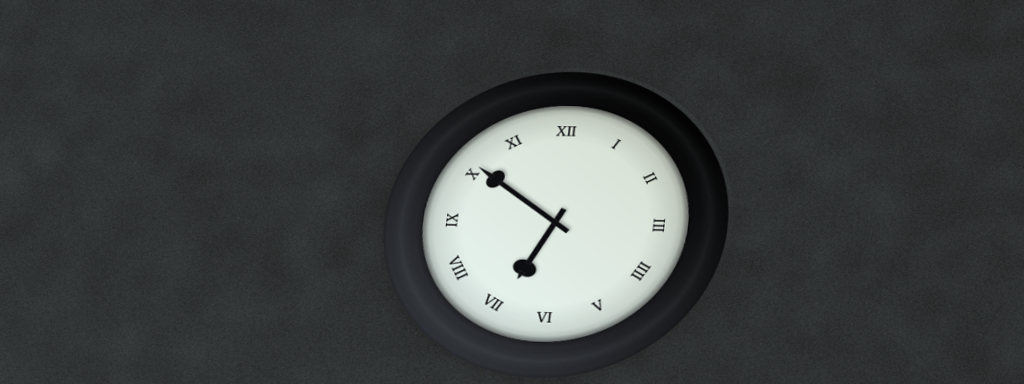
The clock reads {"hour": 6, "minute": 51}
